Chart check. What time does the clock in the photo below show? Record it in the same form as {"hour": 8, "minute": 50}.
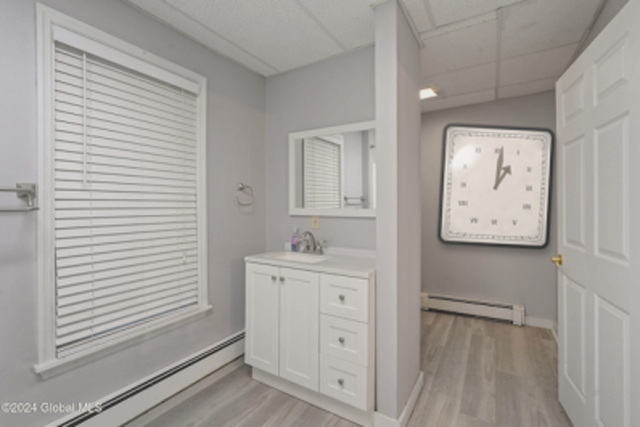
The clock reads {"hour": 1, "minute": 1}
